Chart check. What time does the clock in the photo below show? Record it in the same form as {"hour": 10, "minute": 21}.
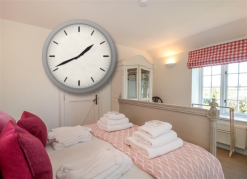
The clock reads {"hour": 1, "minute": 41}
